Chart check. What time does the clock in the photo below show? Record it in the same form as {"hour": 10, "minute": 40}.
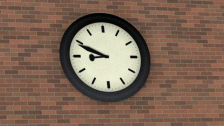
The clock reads {"hour": 8, "minute": 49}
